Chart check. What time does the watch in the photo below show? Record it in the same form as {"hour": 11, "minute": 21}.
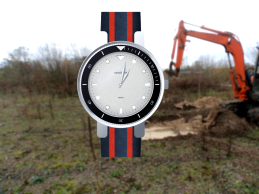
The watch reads {"hour": 1, "minute": 2}
